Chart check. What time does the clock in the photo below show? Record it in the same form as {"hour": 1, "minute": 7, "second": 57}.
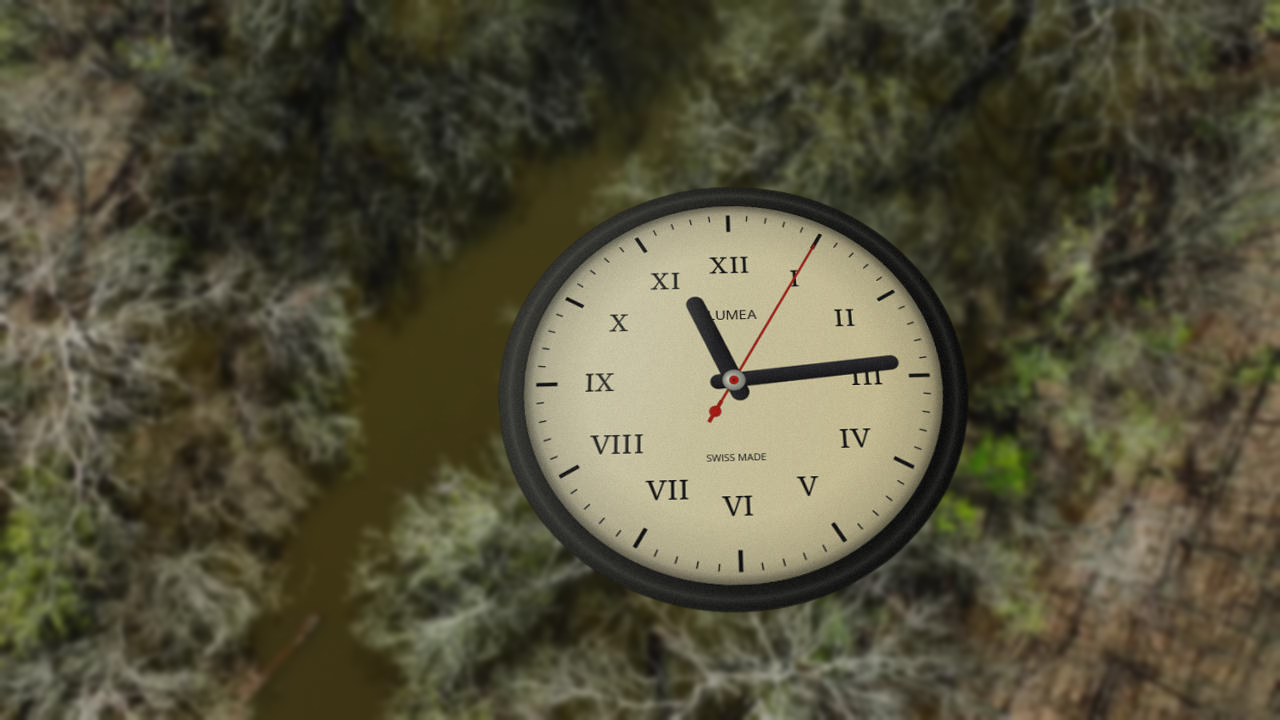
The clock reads {"hour": 11, "minute": 14, "second": 5}
